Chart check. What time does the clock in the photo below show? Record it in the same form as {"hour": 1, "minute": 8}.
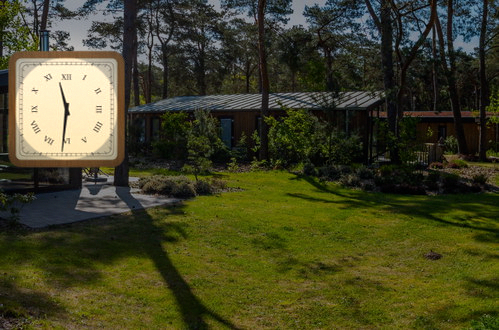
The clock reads {"hour": 11, "minute": 31}
